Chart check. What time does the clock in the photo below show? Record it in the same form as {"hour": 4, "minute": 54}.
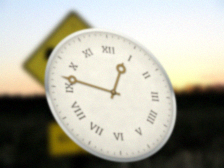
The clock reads {"hour": 12, "minute": 47}
